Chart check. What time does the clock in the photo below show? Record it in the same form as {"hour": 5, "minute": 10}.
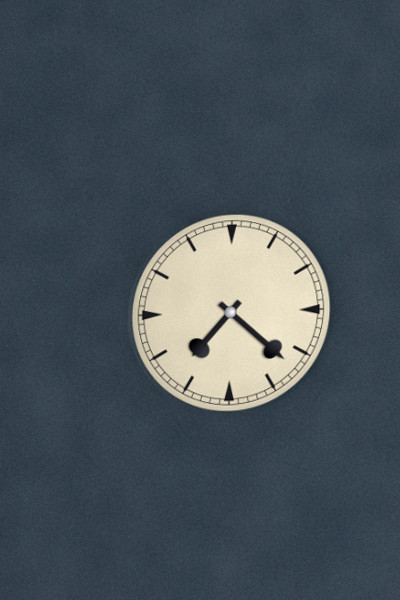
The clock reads {"hour": 7, "minute": 22}
